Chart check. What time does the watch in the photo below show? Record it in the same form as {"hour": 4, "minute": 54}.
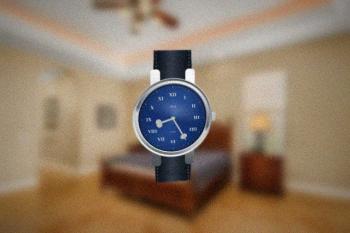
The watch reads {"hour": 8, "minute": 25}
